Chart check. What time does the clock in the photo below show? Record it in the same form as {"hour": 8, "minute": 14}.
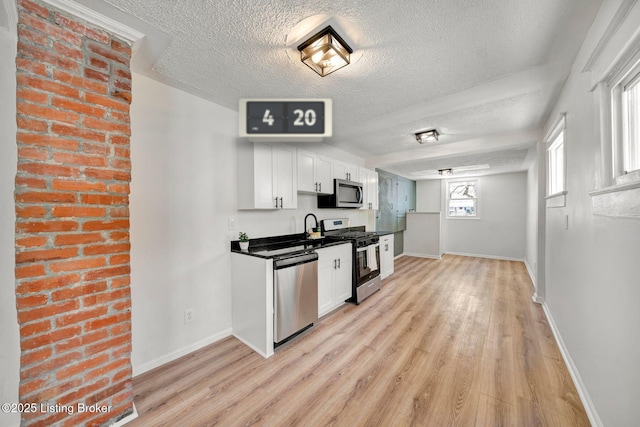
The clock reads {"hour": 4, "minute": 20}
